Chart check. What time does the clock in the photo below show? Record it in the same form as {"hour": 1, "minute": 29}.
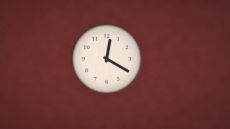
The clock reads {"hour": 12, "minute": 20}
